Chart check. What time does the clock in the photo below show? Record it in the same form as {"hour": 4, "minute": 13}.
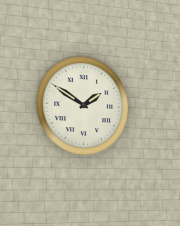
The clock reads {"hour": 1, "minute": 50}
